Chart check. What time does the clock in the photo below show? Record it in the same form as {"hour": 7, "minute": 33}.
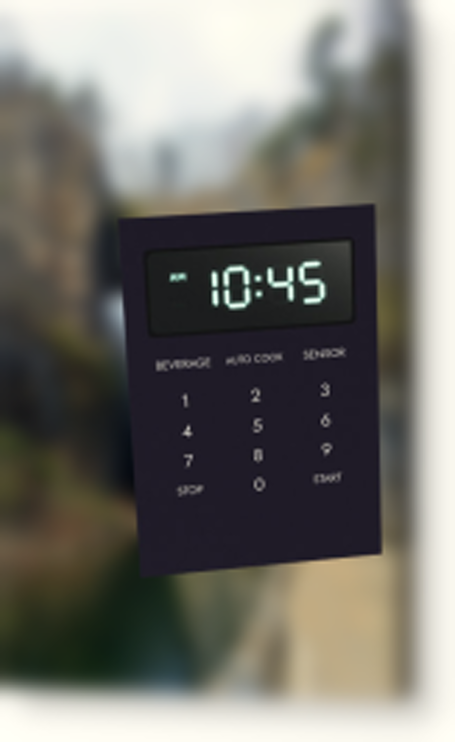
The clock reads {"hour": 10, "minute": 45}
